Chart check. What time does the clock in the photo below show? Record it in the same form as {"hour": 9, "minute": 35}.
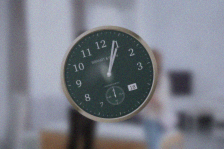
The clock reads {"hour": 1, "minute": 4}
